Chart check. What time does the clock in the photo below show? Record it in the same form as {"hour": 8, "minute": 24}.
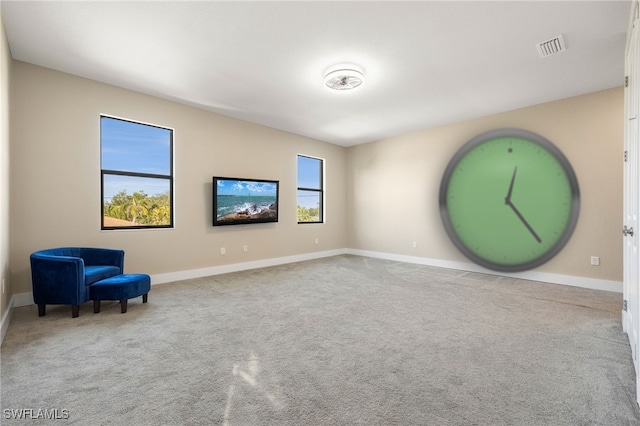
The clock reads {"hour": 12, "minute": 23}
